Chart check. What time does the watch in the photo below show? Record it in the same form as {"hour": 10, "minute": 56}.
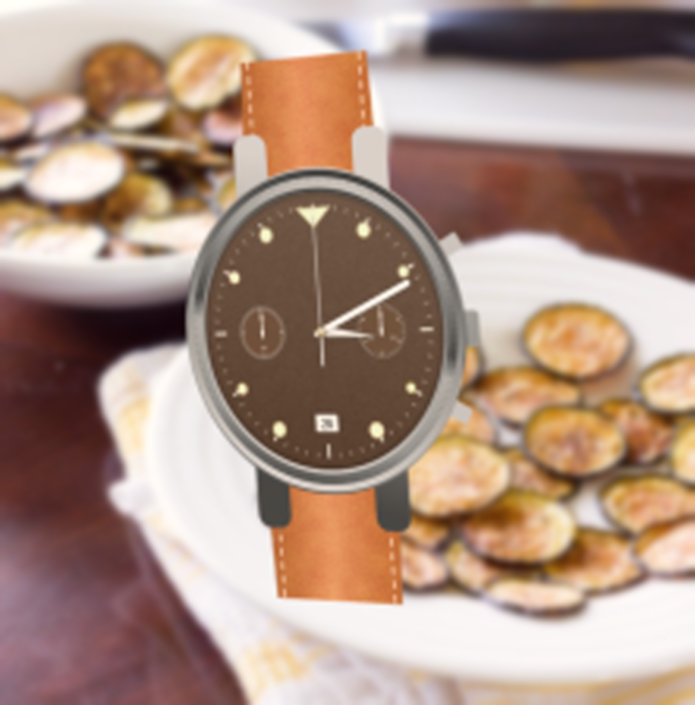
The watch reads {"hour": 3, "minute": 11}
